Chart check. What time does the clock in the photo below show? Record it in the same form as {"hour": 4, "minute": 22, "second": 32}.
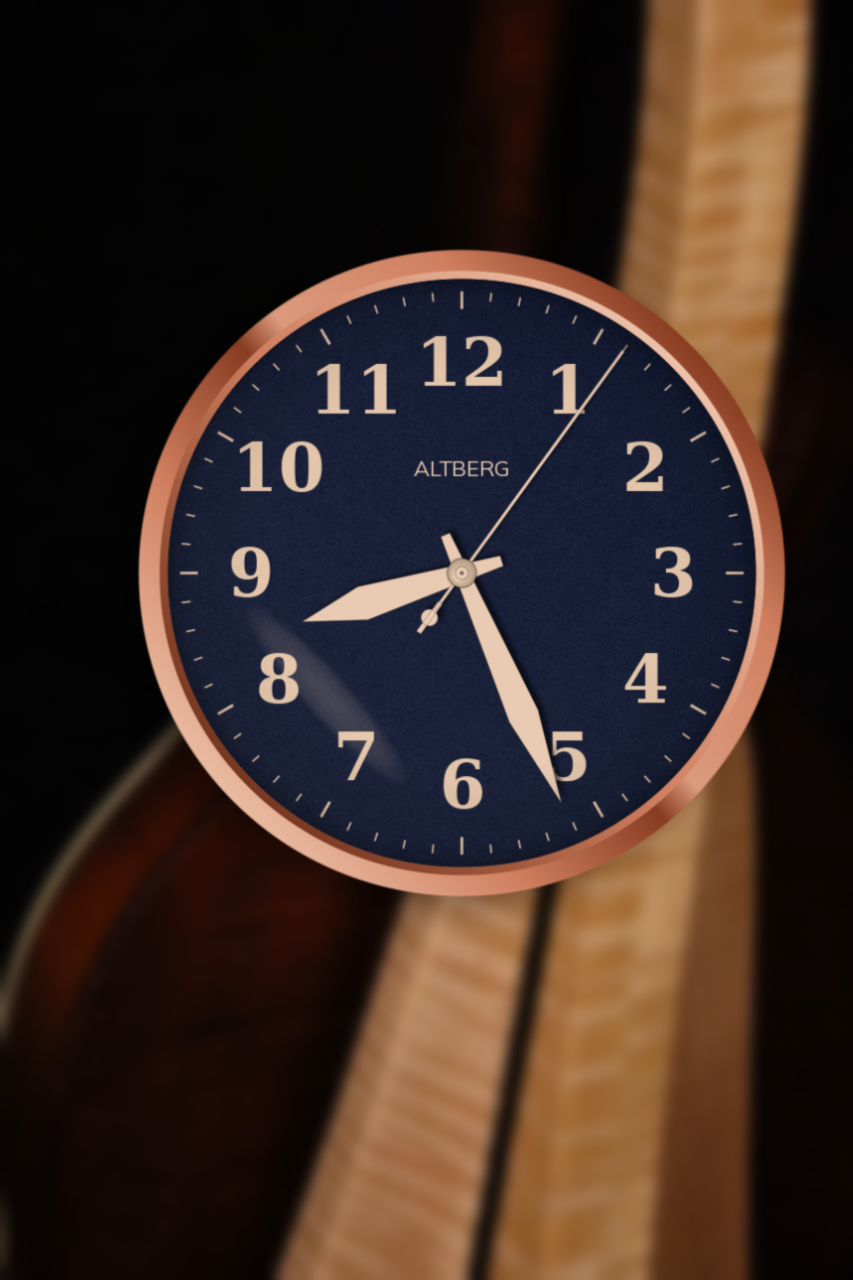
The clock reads {"hour": 8, "minute": 26, "second": 6}
